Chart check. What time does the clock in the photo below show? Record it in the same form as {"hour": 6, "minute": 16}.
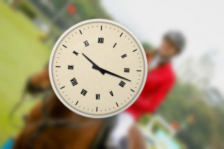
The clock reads {"hour": 10, "minute": 18}
